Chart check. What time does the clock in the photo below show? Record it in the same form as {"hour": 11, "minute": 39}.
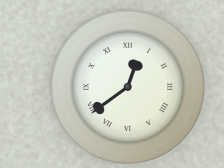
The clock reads {"hour": 12, "minute": 39}
